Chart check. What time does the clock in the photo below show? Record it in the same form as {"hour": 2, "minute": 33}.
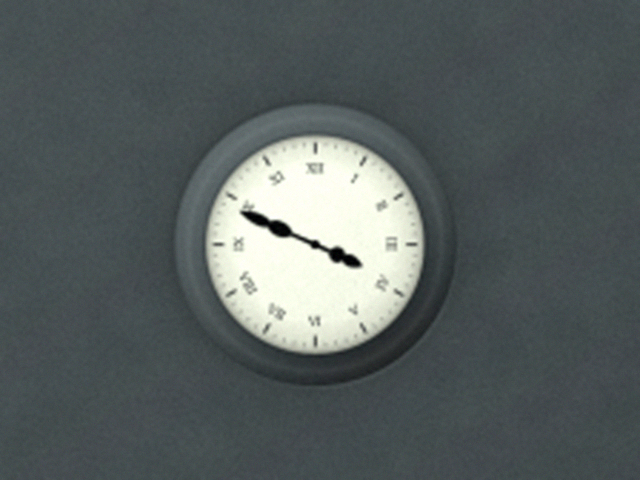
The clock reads {"hour": 3, "minute": 49}
